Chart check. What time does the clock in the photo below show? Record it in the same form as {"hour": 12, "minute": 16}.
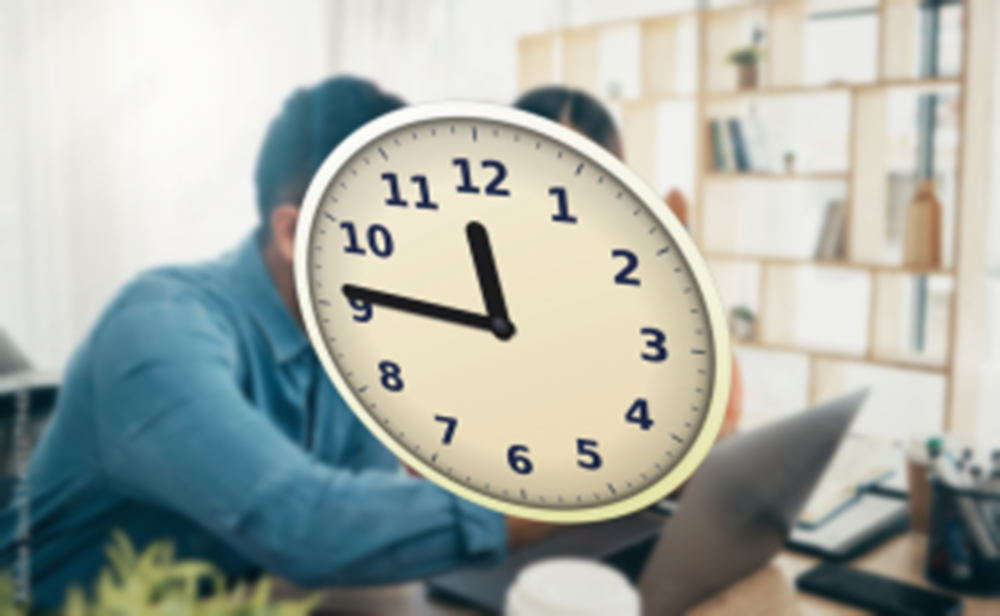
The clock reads {"hour": 11, "minute": 46}
